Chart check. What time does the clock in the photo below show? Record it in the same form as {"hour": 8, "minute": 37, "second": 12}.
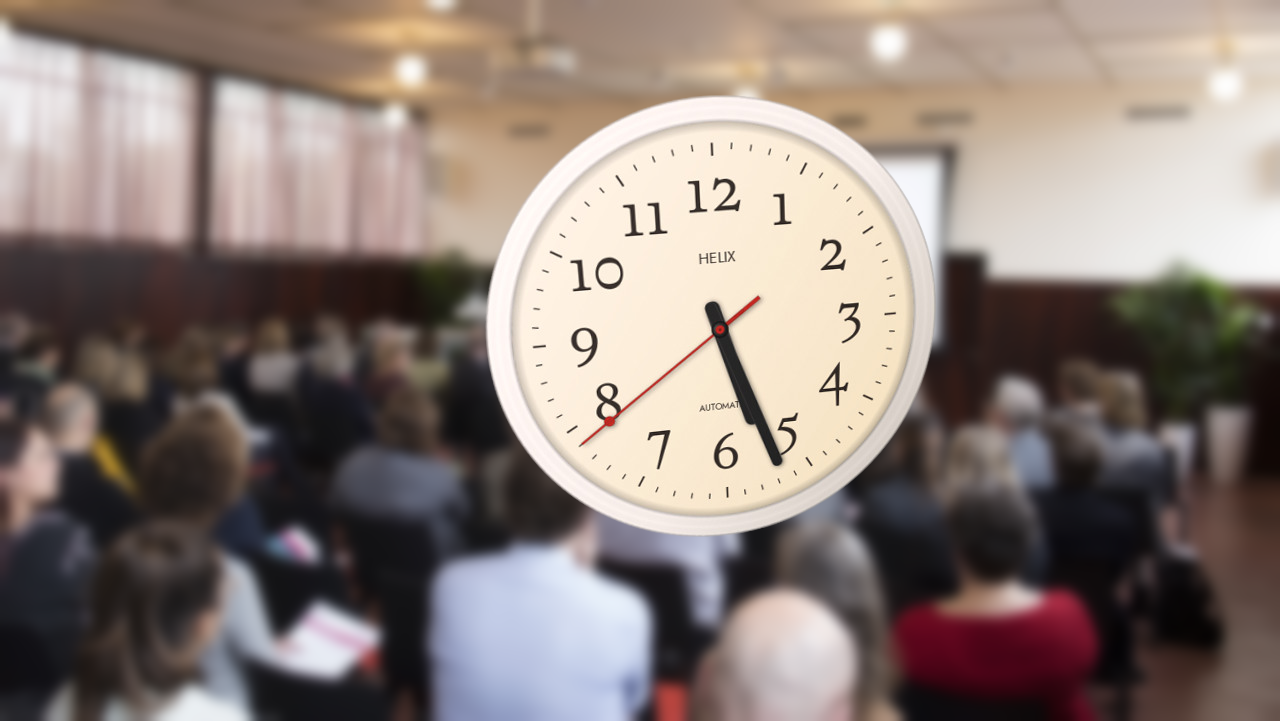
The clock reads {"hour": 5, "minute": 26, "second": 39}
